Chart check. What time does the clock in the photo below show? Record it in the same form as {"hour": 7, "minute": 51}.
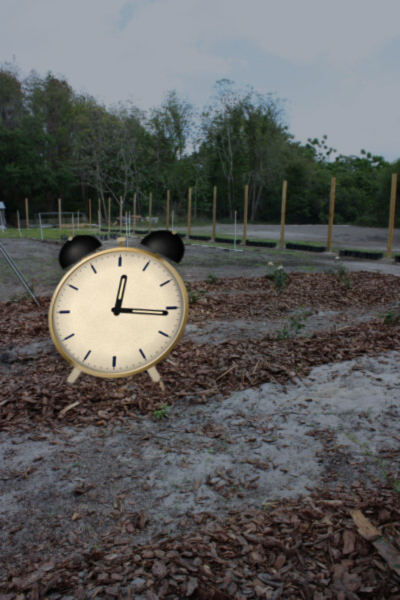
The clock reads {"hour": 12, "minute": 16}
